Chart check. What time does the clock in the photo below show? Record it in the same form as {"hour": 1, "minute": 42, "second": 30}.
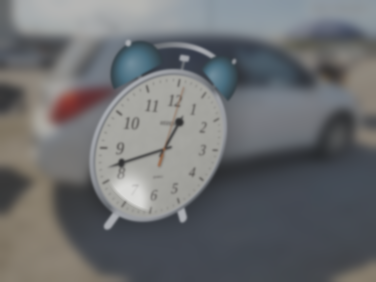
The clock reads {"hour": 12, "minute": 42, "second": 1}
